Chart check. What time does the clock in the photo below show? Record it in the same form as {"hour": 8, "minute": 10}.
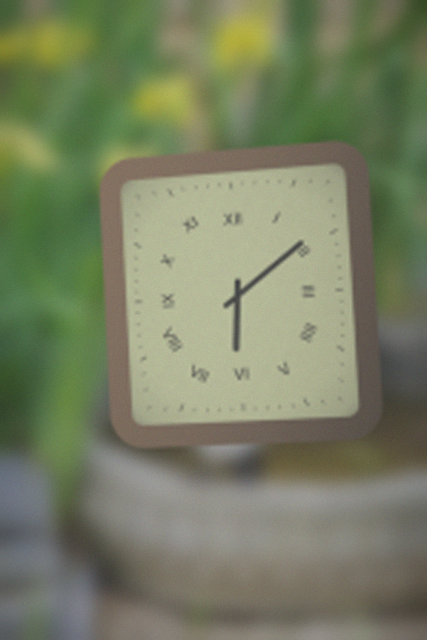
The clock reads {"hour": 6, "minute": 9}
